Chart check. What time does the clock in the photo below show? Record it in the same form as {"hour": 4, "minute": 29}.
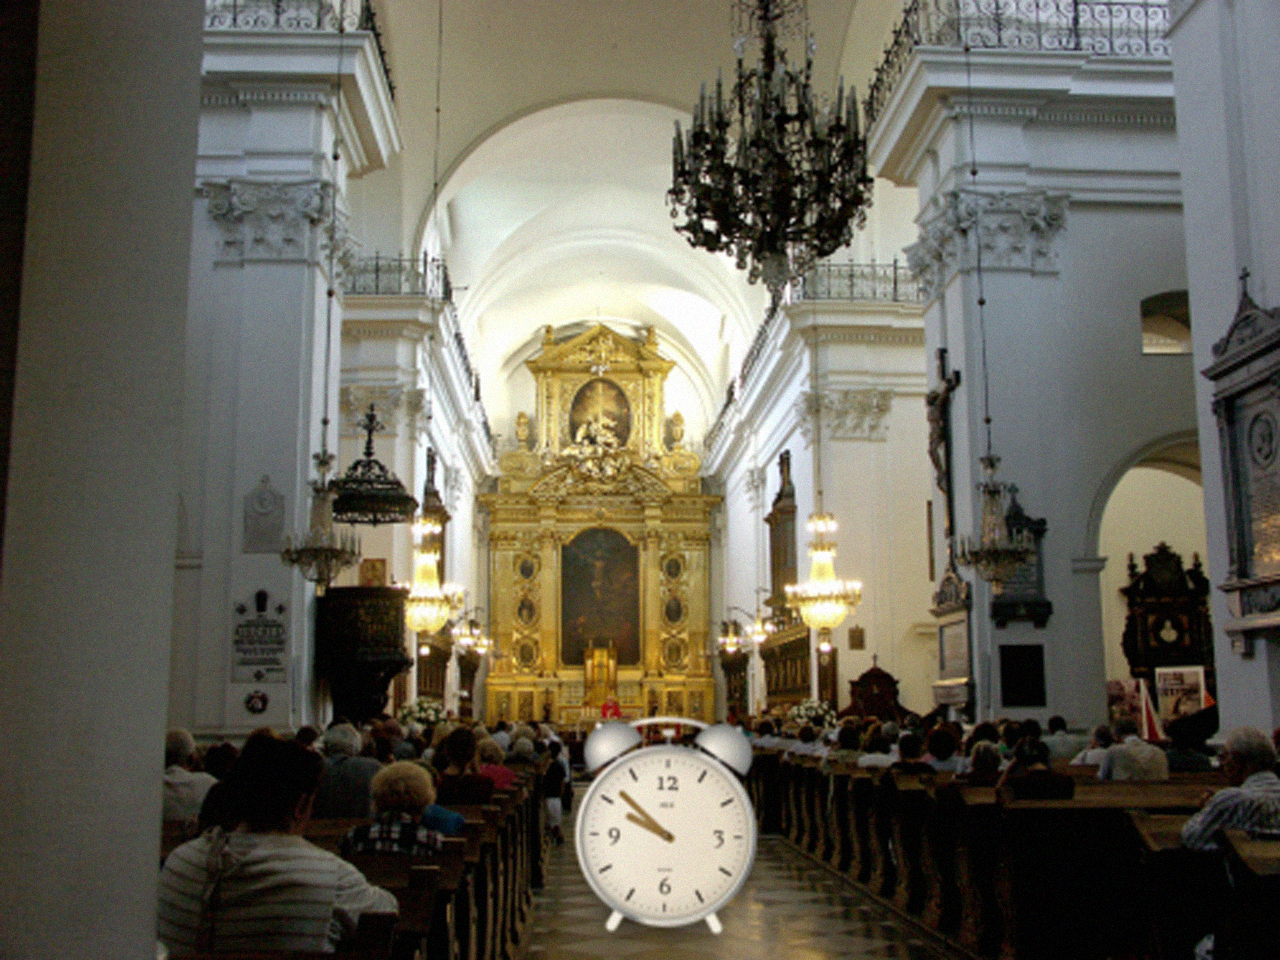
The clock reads {"hour": 9, "minute": 52}
